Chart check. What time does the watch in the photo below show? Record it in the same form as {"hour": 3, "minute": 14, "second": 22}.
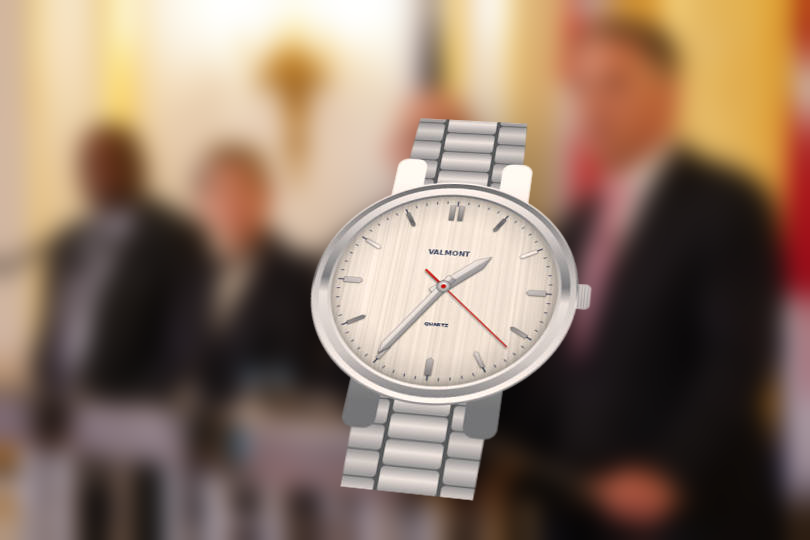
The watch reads {"hour": 1, "minute": 35, "second": 22}
